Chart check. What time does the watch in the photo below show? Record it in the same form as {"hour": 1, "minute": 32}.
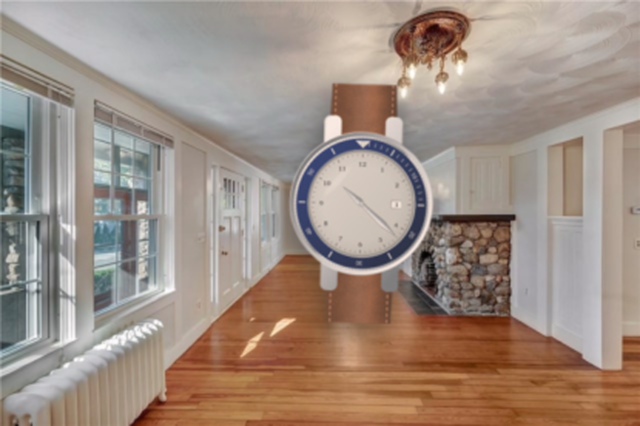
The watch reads {"hour": 10, "minute": 22}
